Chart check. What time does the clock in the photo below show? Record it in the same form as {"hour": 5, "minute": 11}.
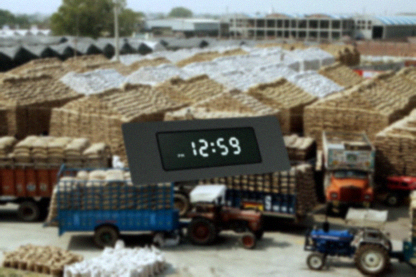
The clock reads {"hour": 12, "minute": 59}
